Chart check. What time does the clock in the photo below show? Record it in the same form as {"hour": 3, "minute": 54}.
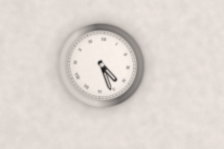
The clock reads {"hour": 4, "minute": 26}
